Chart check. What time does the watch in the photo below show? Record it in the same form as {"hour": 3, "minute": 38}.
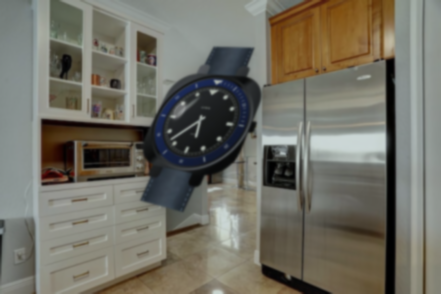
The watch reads {"hour": 5, "minute": 37}
